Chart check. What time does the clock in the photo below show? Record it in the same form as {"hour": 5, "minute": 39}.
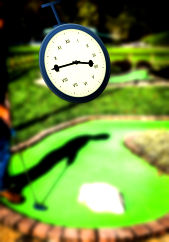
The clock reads {"hour": 3, "minute": 46}
